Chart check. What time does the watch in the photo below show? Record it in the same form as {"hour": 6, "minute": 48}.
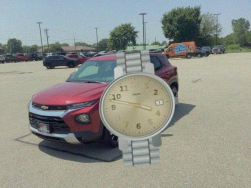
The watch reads {"hour": 3, "minute": 48}
